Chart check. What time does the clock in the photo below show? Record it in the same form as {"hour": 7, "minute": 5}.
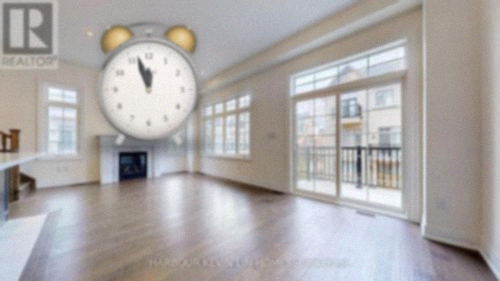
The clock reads {"hour": 11, "minute": 57}
